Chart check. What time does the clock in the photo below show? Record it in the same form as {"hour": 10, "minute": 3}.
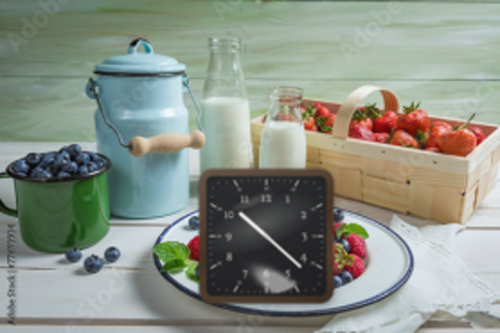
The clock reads {"hour": 10, "minute": 22}
